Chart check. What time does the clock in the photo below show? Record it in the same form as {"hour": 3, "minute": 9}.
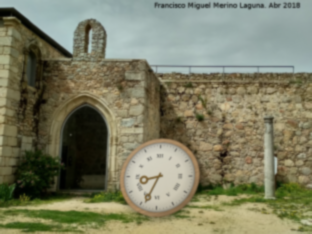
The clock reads {"hour": 8, "minute": 34}
